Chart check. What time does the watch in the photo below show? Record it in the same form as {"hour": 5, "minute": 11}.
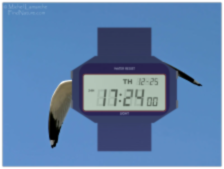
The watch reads {"hour": 17, "minute": 24}
